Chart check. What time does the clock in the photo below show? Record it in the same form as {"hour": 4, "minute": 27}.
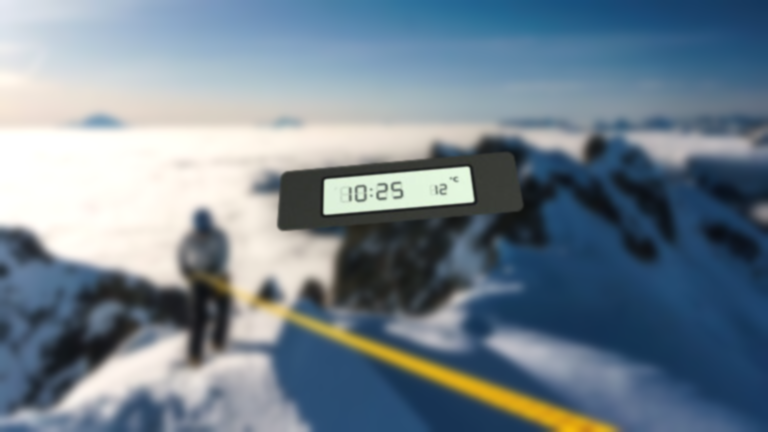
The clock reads {"hour": 10, "minute": 25}
